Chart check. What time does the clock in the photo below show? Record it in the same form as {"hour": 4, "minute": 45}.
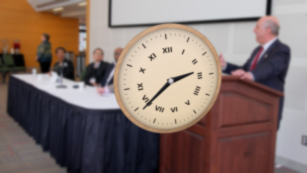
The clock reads {"hour": 2, "minute": 39}
